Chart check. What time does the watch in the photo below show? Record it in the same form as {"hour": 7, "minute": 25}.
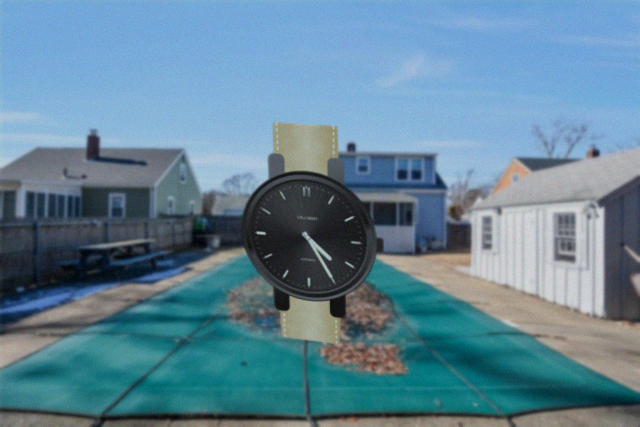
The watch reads {"hour": 4, "minute": 25}
